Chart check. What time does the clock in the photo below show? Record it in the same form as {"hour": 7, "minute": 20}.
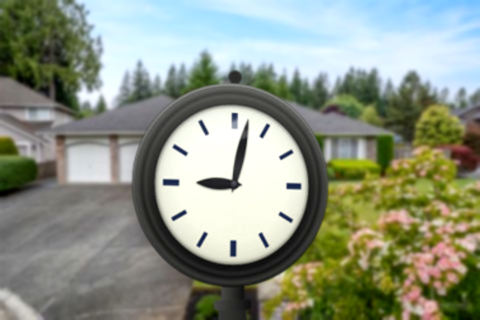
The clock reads {"hour": 9, "minute": 2}
